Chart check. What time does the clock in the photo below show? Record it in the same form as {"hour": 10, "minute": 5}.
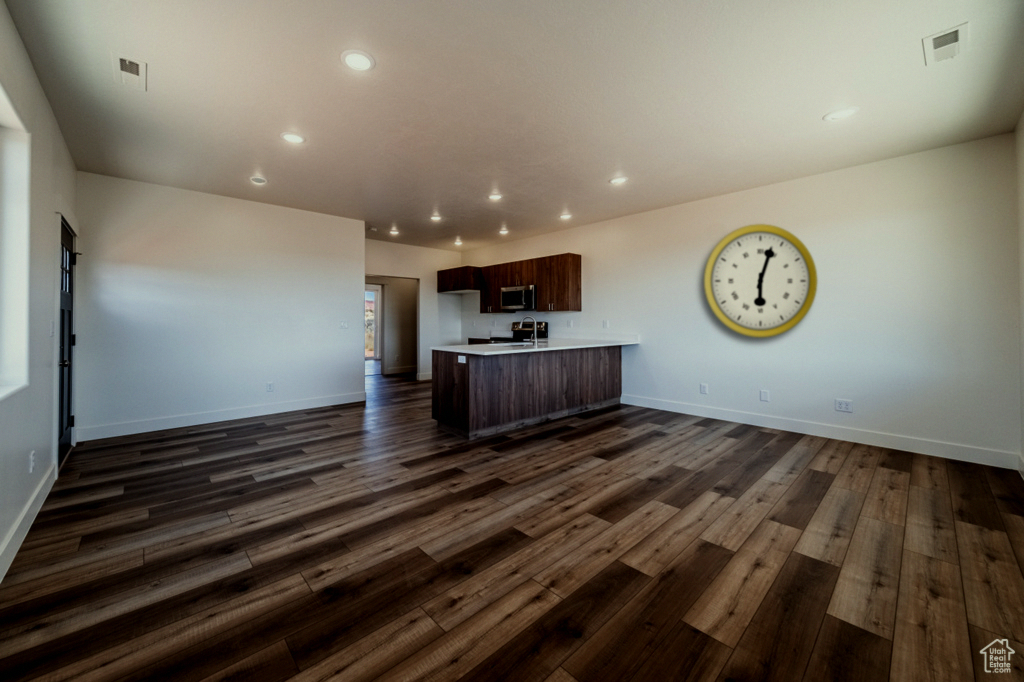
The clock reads {"hour": 6, "minute": 3}
